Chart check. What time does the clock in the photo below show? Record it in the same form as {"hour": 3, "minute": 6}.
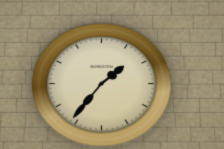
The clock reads {"hour": 1, "minute": 36}
